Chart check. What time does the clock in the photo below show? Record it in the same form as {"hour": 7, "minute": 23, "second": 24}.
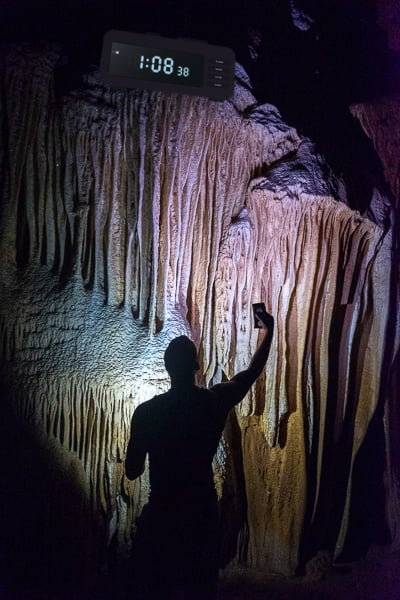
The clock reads {"hour": 1, "minute": 8, "second": 38}
